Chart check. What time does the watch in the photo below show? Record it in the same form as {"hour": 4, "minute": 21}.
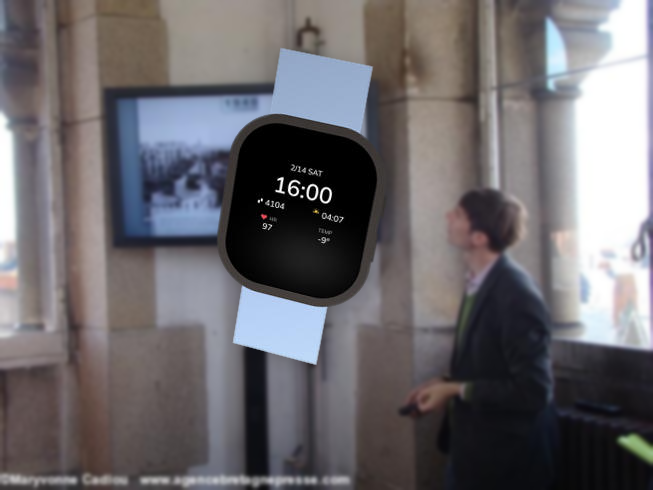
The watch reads {"hour": 16, "minute": 0}
